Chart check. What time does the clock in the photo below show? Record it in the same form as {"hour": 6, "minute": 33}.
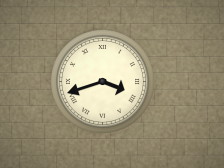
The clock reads {"hour": 3, "minute": 42}
